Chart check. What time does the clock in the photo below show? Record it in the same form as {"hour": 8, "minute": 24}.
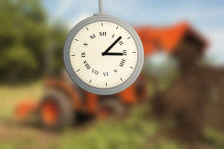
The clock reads {"hour": 3, "minute": 8}
